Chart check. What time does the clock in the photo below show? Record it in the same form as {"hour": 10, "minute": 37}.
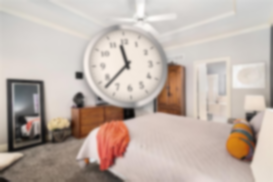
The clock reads {"hour": 11, "minute": 38}
